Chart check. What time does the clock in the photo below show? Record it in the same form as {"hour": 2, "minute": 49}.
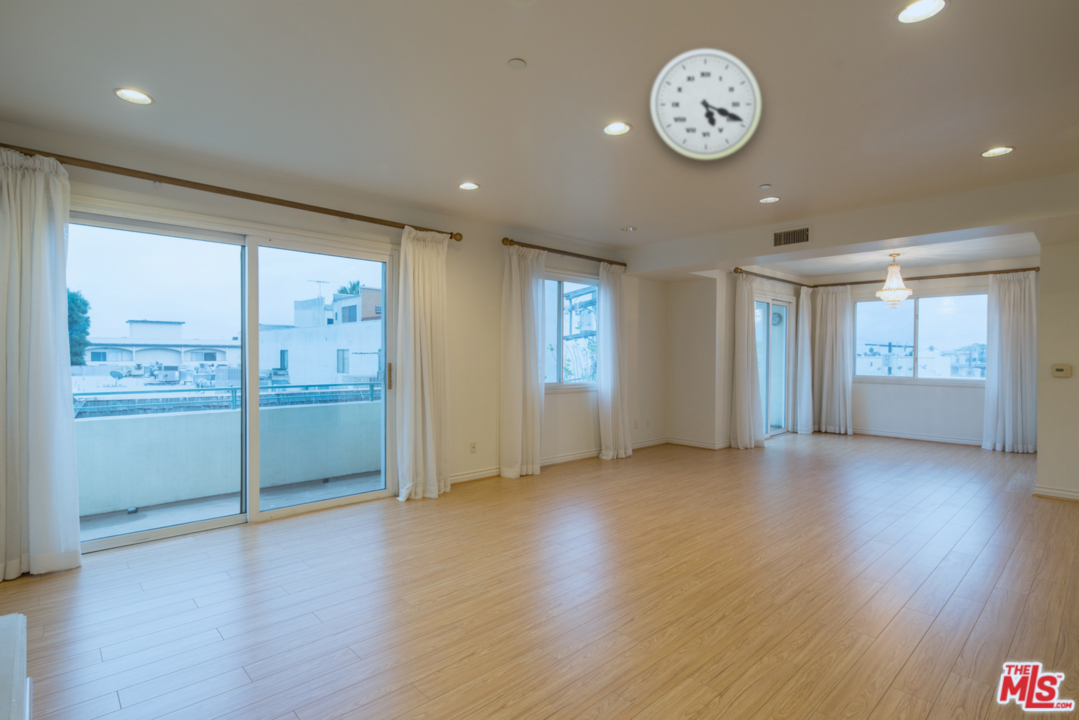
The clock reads {"hour": 5, "minute": 19}
